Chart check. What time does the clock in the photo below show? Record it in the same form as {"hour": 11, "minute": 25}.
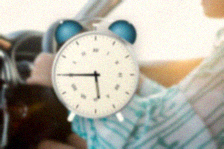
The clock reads {"hour": 5, "minute": 45}
